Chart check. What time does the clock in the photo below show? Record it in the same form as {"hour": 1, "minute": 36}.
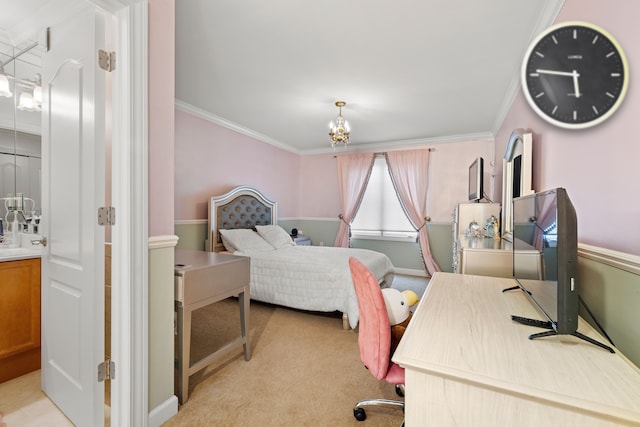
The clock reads {"hour": 5, "minute": 46}
